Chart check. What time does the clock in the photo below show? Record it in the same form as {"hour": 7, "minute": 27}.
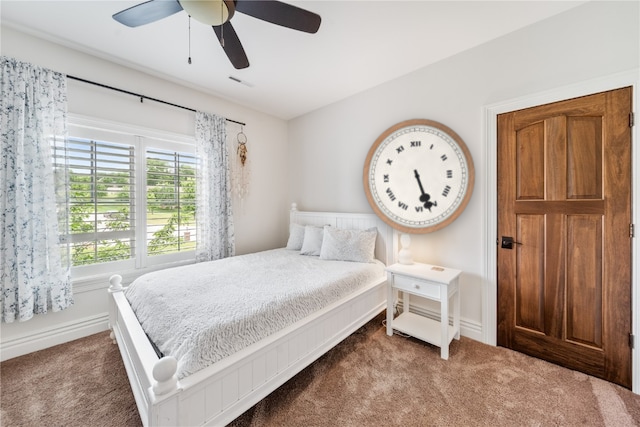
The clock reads {"hour": 5, "minute": 27}
